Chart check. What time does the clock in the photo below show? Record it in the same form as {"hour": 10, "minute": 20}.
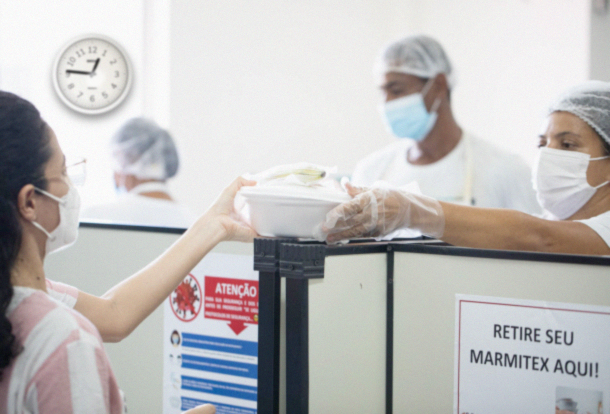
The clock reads {"hour": 12, "minute": 46}
